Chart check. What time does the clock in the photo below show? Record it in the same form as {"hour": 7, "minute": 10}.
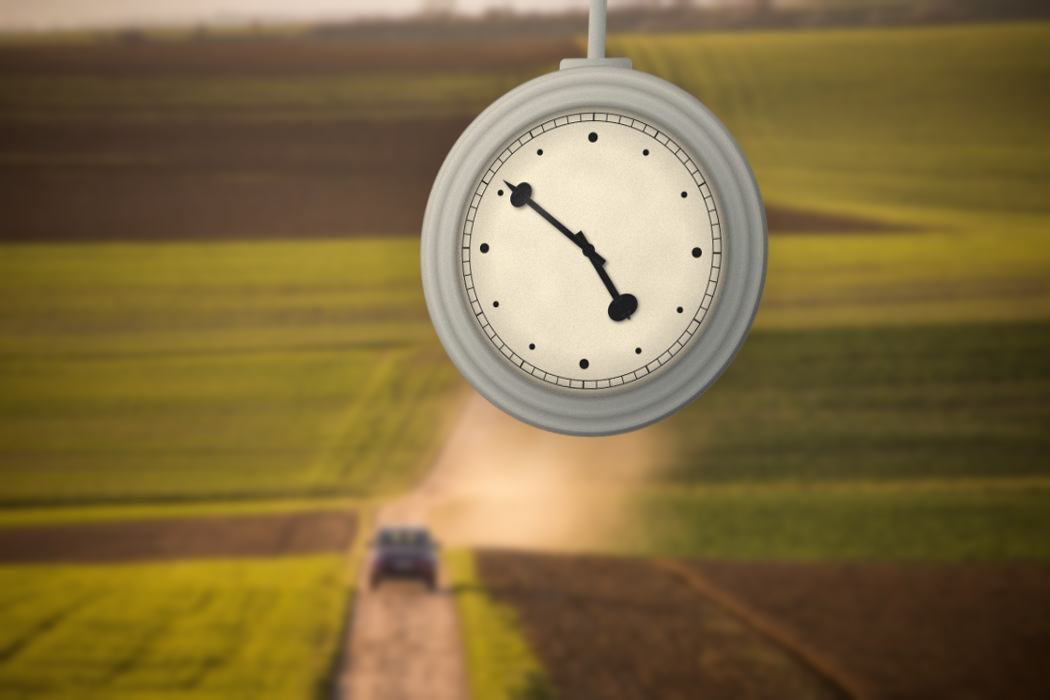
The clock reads {"hour": 4, "minute": 51}
